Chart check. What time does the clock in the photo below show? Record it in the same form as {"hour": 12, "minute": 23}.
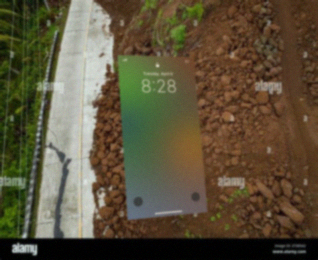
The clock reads {"hour": 8, "minute": 28}
